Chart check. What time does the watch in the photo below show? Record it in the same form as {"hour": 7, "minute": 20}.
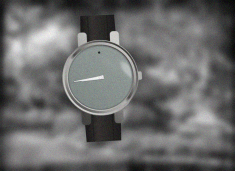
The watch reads {"hour": 8, "minute": 44}
